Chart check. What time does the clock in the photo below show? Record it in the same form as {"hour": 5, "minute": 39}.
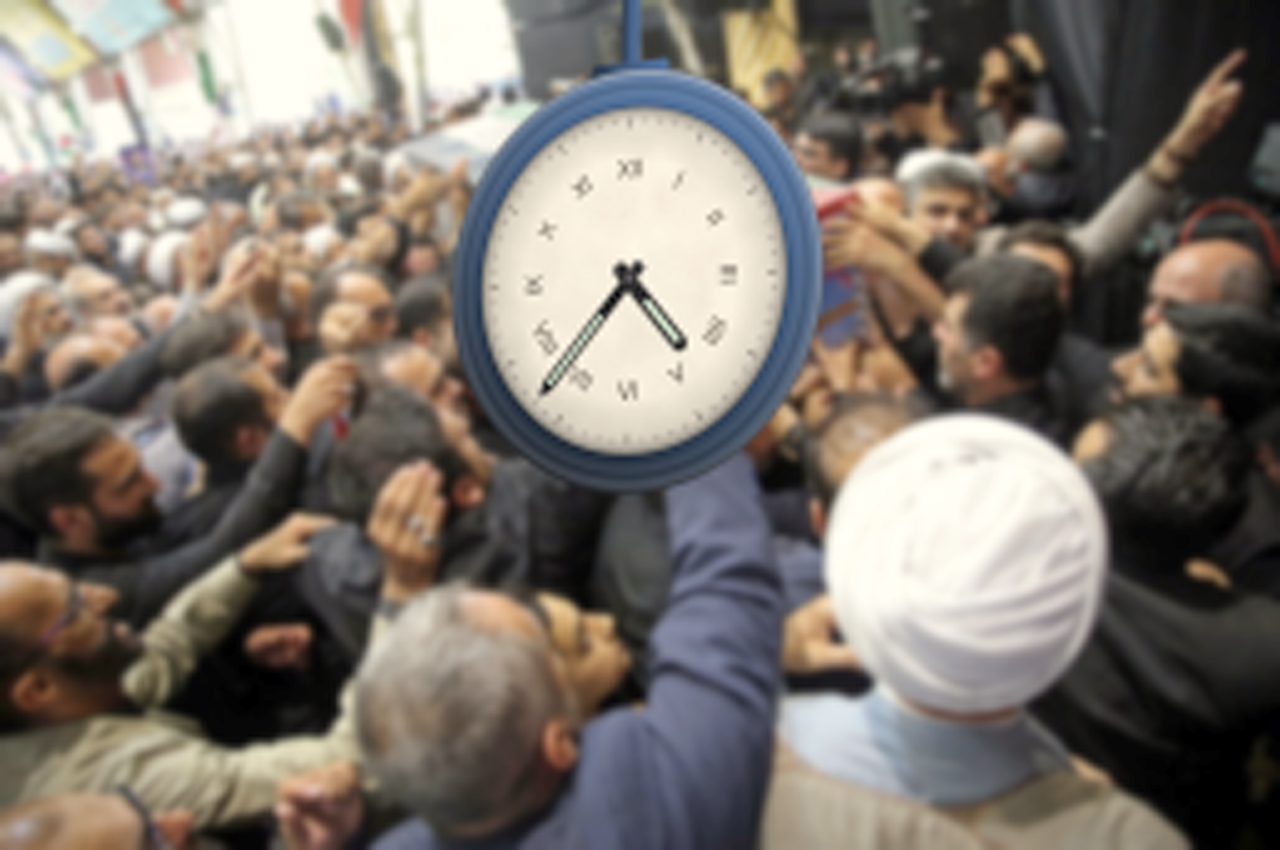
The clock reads {"hour": 4, "minute": 37}
